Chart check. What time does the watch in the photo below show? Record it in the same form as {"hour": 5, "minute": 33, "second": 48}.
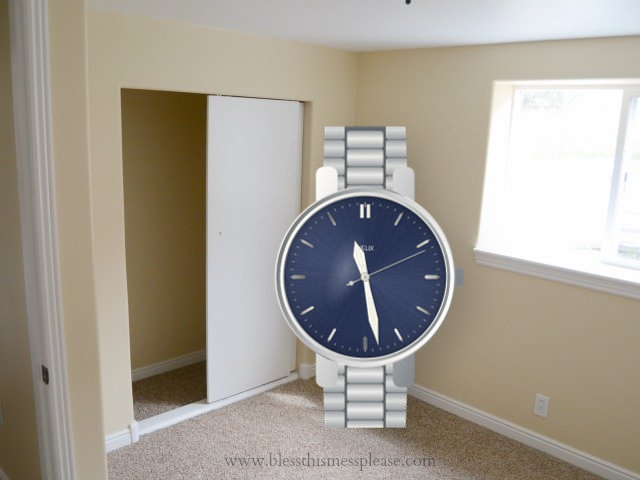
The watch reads {"hour": 11, "minute": 28, "second": 11}
